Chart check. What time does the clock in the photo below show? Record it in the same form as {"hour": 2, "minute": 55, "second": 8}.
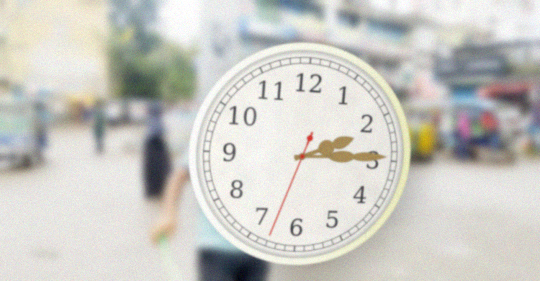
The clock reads {"hour": 2, "minute": 14, "second": 33}
